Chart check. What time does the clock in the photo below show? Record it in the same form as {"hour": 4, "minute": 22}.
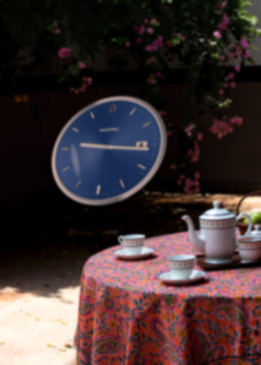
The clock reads {"hour": 9, "minute": 16}
